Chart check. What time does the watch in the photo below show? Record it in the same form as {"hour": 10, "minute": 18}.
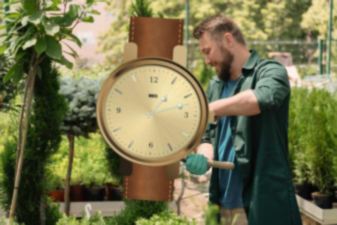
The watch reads {"hour": 1, "minute": 12}
